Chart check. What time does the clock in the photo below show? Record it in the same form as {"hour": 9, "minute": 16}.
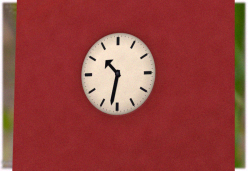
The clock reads {"hour": 10, "minute": 32}
